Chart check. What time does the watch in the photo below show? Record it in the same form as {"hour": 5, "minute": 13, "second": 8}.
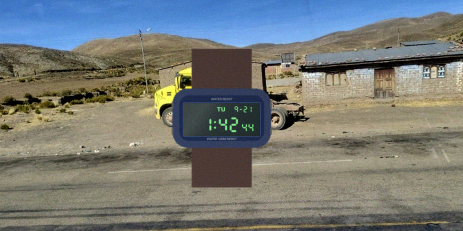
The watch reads {"hour": 1, "minute": 42, "second": 44}
